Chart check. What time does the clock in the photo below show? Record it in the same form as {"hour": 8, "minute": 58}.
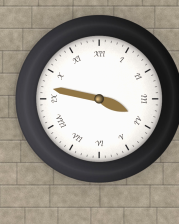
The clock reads {"hour": 3, "minute": 47}
